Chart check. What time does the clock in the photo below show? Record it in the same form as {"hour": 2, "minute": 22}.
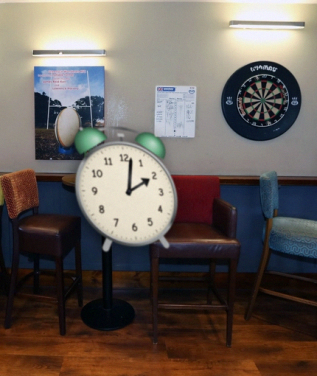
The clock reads {"hour": 2, "minute": 2}
